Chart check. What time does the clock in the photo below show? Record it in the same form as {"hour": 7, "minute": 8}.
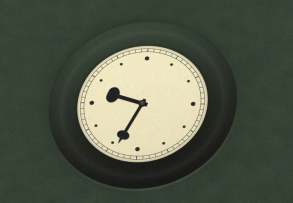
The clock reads {"hour": 9, "minute": 34}
